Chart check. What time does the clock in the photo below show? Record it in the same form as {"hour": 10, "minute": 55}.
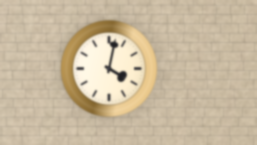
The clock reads {"hour": 4, "minute": 2}
